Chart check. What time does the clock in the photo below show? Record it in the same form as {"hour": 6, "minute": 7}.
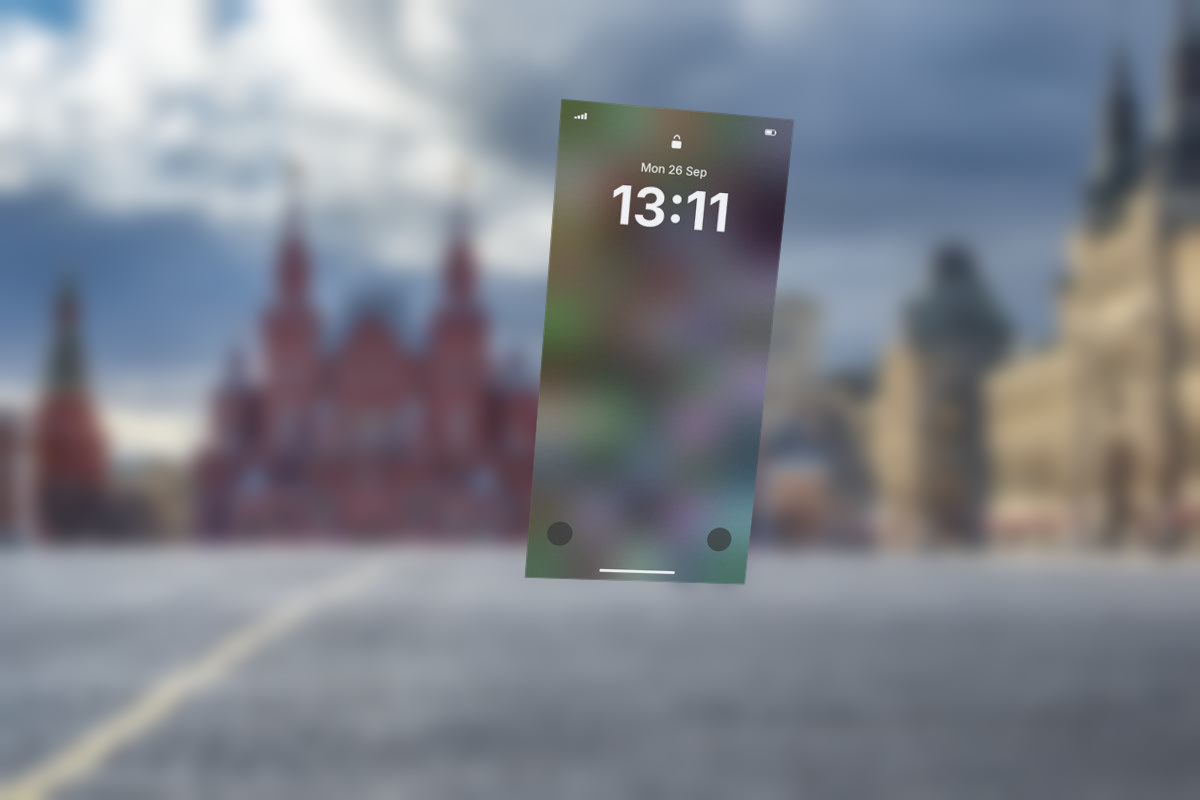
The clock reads {"hour": 13, "minute": 11}
